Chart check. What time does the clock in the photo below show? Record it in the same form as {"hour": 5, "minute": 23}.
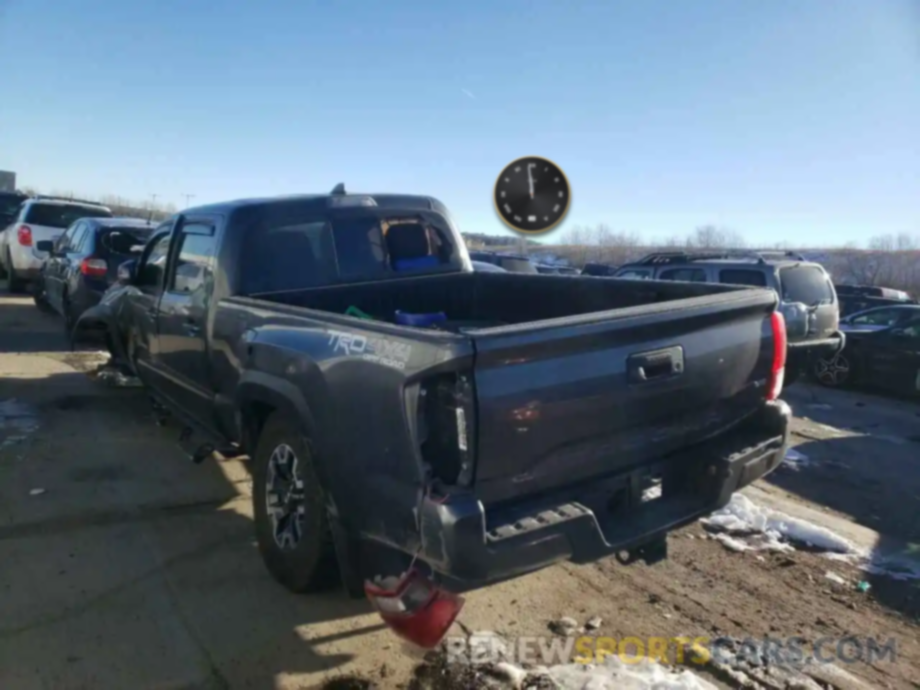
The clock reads {"hour": 11, "minute": 59}
